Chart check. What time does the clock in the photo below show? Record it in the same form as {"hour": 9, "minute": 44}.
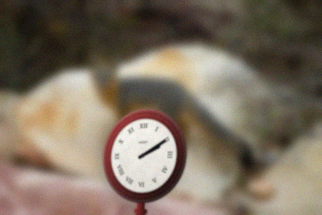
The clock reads {"hour": 2, "minute": 10}
